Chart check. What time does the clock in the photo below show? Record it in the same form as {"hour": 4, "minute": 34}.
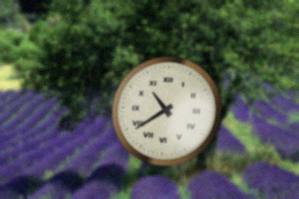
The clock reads {"hour": 10, "minute": 39}
